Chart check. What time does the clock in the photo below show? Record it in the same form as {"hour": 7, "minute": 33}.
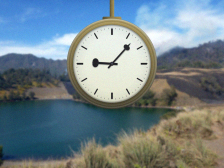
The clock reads {"hour": 9, "minute": 7}
